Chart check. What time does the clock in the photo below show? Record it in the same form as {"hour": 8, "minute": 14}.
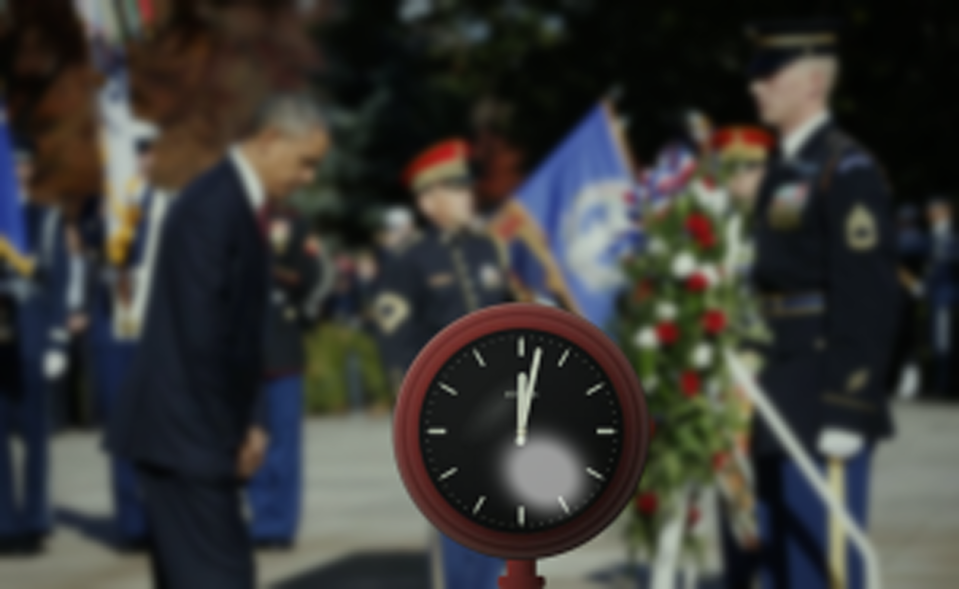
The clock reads {"hour": 12, "minute": 2}
